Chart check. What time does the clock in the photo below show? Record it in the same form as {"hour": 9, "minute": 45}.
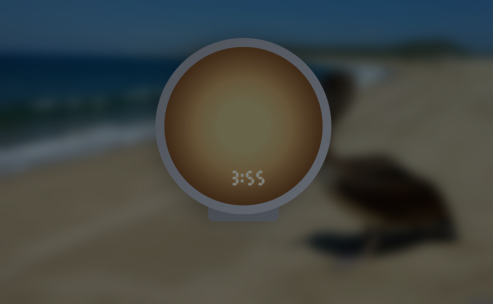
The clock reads {"hour": 3, "minute": 55}
